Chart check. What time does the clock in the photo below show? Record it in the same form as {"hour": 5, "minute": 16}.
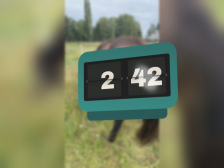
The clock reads {"hour": 2, "minute": 42}
